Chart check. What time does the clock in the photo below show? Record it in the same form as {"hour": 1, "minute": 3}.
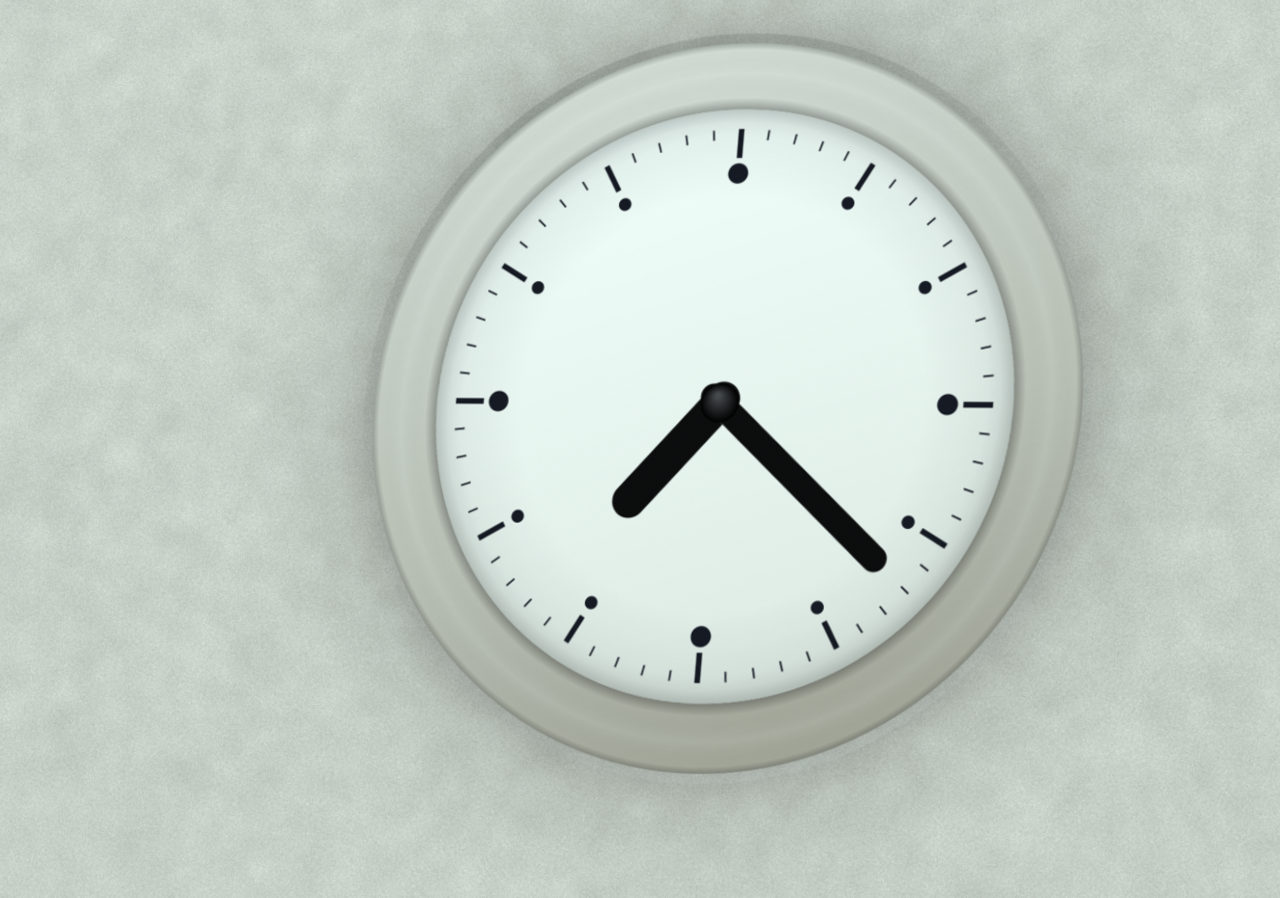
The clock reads {"hour": 7, "minute": 22}
